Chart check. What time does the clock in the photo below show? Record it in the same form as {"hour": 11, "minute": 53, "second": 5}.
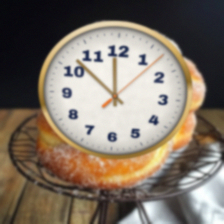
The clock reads {"hour": 11, "minute": 52, "second": 7}
